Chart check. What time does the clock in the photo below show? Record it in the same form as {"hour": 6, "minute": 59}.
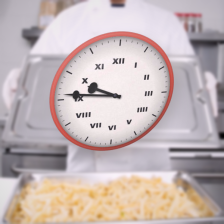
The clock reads {"hour": 9, "minute": 46}
